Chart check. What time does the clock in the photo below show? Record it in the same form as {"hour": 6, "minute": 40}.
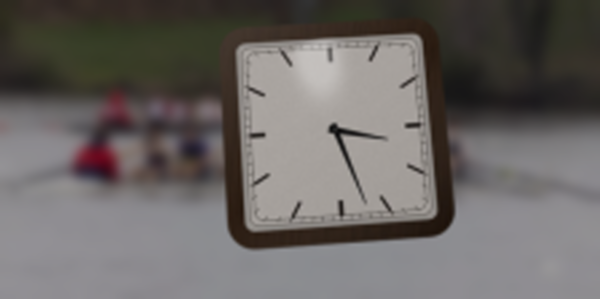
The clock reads {"hour": 3, "minute": 27}
